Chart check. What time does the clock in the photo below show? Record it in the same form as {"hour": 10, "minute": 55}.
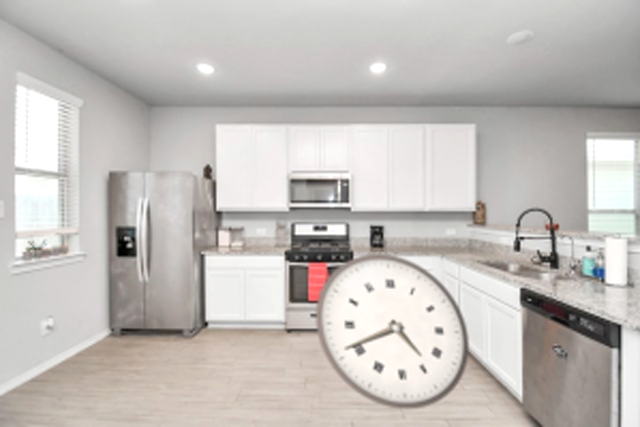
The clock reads {"hour": 4, "minute": 41}
